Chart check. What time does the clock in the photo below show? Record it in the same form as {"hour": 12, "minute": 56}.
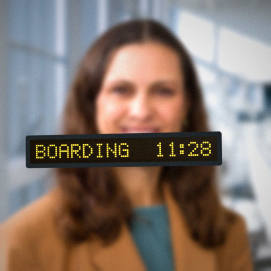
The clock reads {"hour": 11, "minute": 28}
